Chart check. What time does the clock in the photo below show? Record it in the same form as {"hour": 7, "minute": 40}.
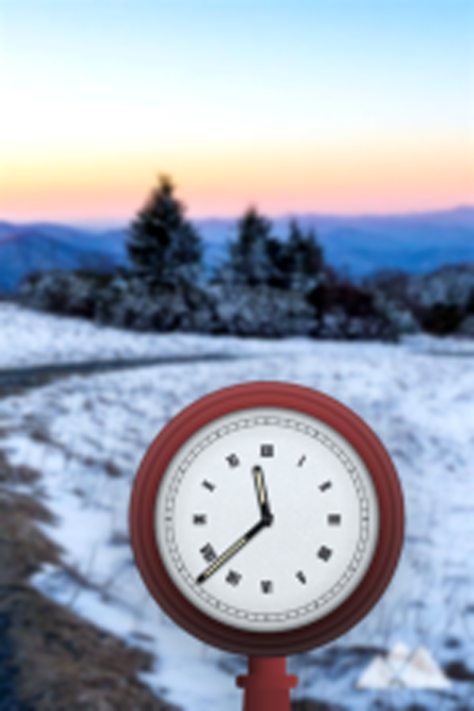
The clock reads {"hour": 11, "minute": 38}
